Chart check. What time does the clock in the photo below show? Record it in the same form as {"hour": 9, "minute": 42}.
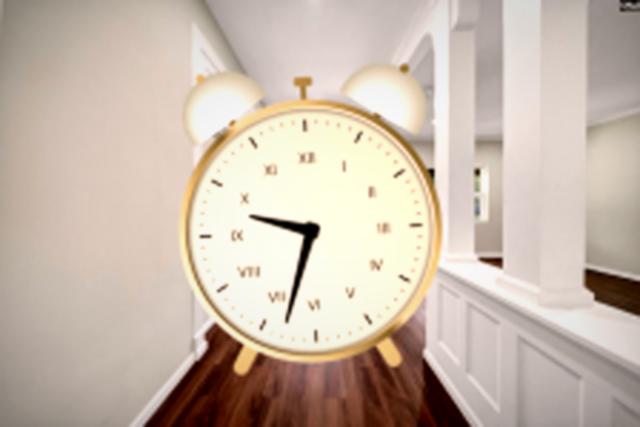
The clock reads {"hour": 9, "minute": 33}
